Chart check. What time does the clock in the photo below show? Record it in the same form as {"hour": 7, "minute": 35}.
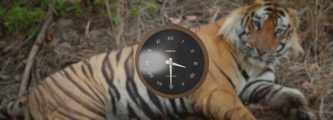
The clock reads {"hour": 3, "minute": 30}
